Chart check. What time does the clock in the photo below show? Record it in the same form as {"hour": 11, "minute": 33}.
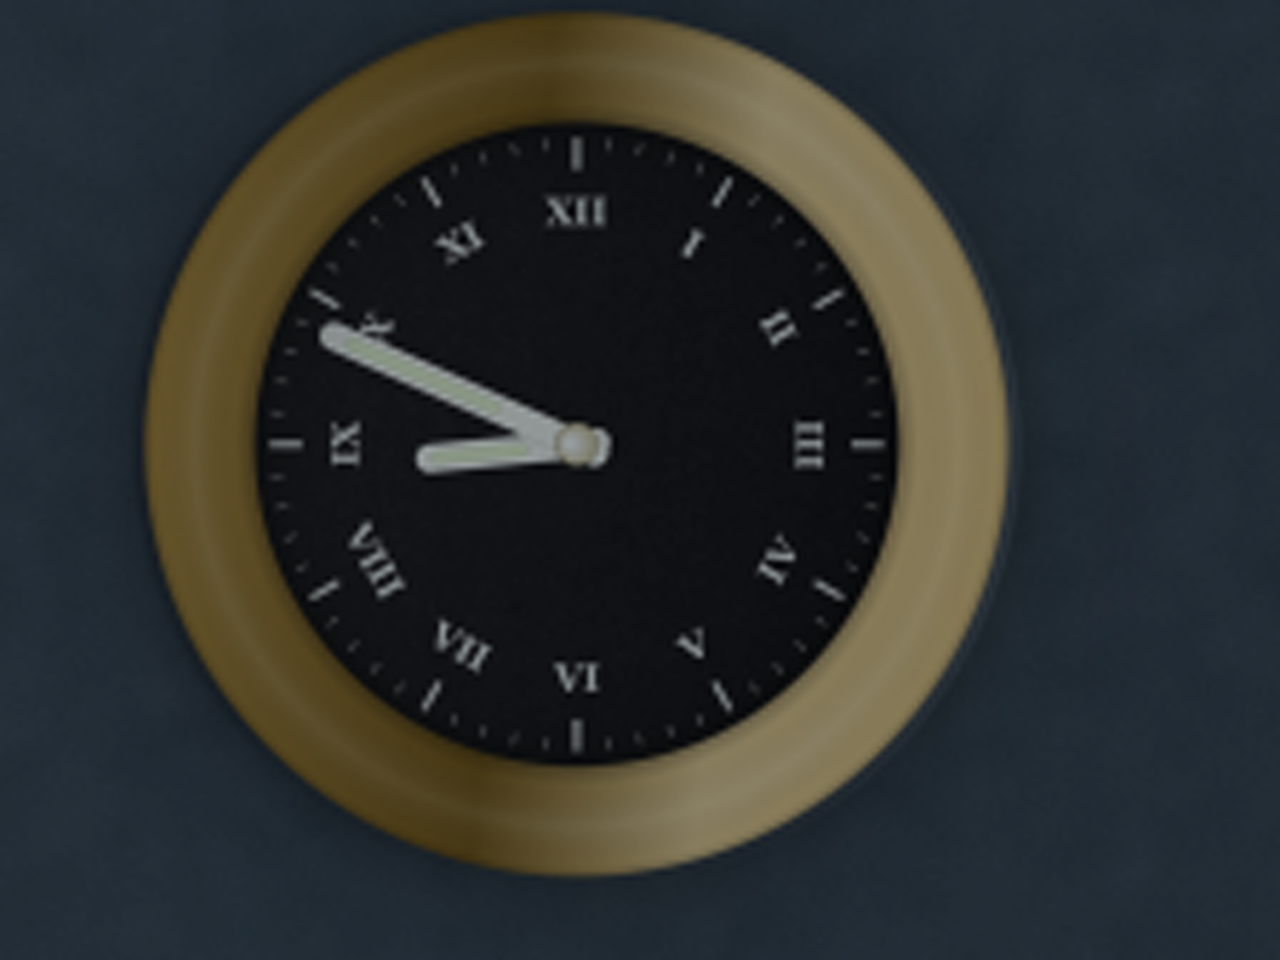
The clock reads {"hour": 8, "minute": 49}
